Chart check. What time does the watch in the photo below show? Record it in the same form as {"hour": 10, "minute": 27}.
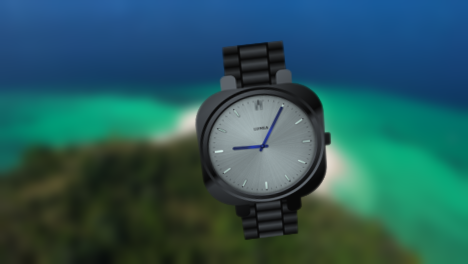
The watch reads {"hour": 9, "minute": 5}
